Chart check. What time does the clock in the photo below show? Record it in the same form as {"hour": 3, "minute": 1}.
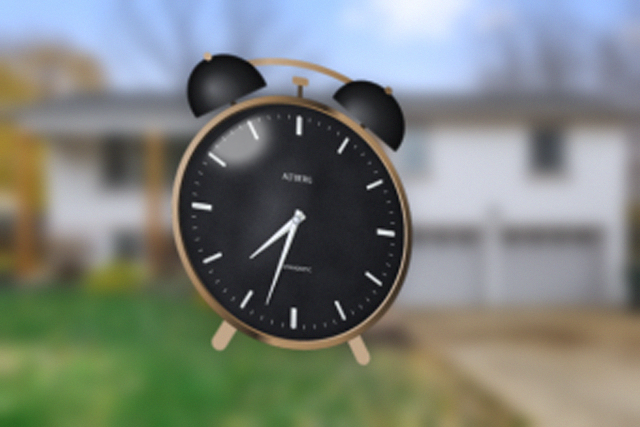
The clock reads {"hour": 7, "minute": 33}
